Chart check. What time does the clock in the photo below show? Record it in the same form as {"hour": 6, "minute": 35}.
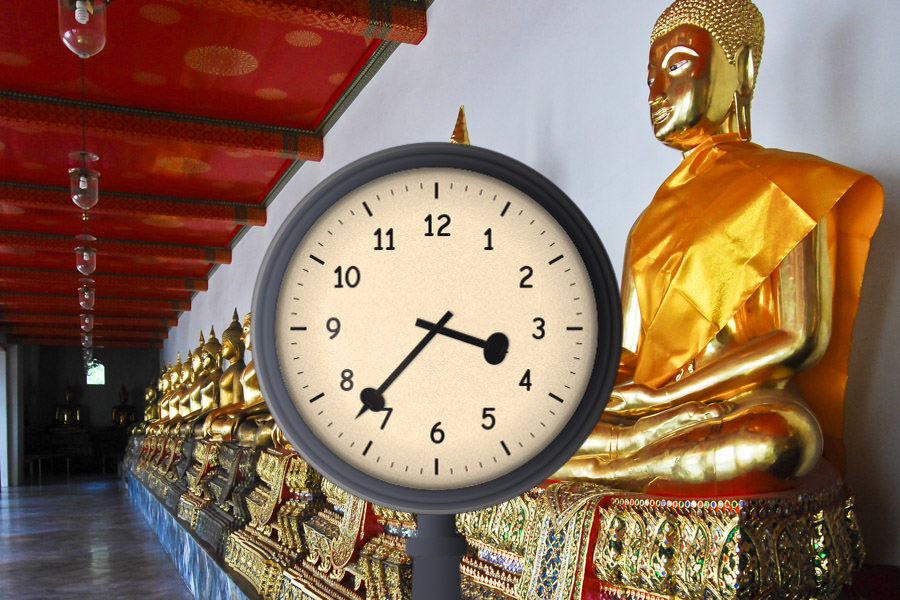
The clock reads {"hour": 3, "minute": 37}
